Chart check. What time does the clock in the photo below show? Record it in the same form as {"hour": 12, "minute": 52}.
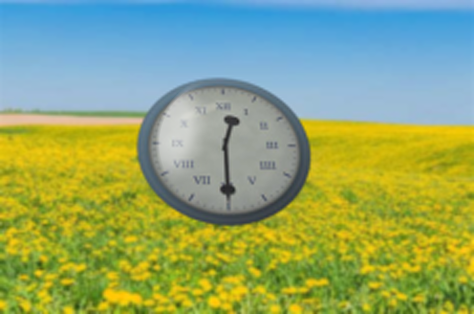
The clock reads {"hour": 12, "minute": 30}
